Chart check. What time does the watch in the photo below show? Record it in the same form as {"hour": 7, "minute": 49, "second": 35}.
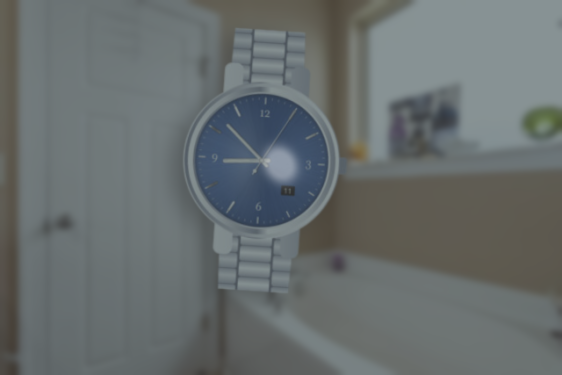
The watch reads {"hour": 8, "minute": 52, "second": 5}
